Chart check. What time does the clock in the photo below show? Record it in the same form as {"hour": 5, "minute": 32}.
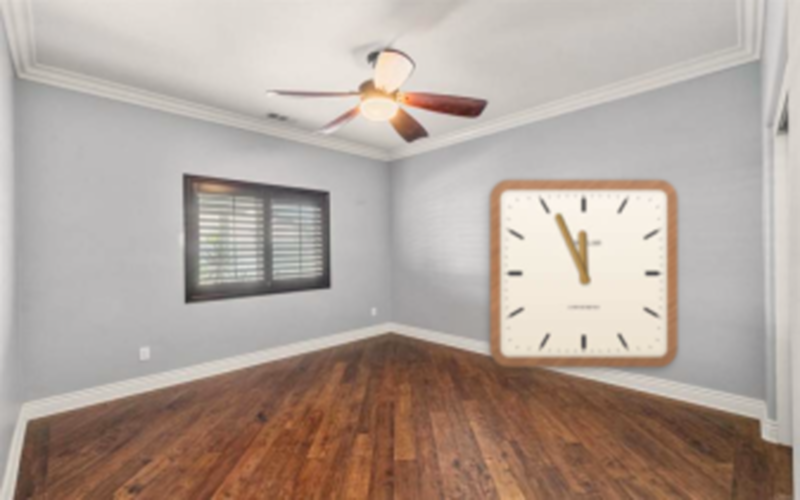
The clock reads {"hour": 11, "minute": 56}
